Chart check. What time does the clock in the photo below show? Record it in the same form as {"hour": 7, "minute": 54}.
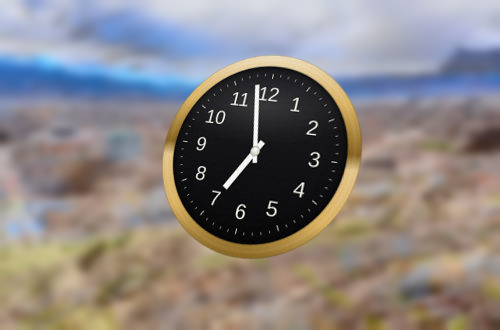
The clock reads {"hour": 6, "minute": 58}
